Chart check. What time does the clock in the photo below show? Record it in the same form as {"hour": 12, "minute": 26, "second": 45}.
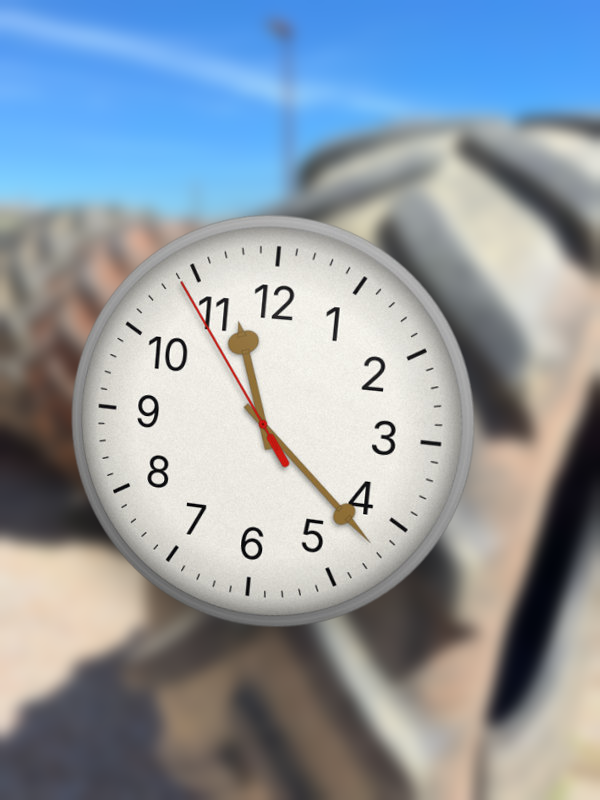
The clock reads {"hour": 11, "minute": 21, "second": 54}
